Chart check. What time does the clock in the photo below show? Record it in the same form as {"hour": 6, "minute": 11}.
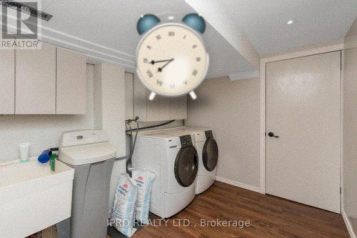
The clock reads {"hour": 7, "minute": 44}
